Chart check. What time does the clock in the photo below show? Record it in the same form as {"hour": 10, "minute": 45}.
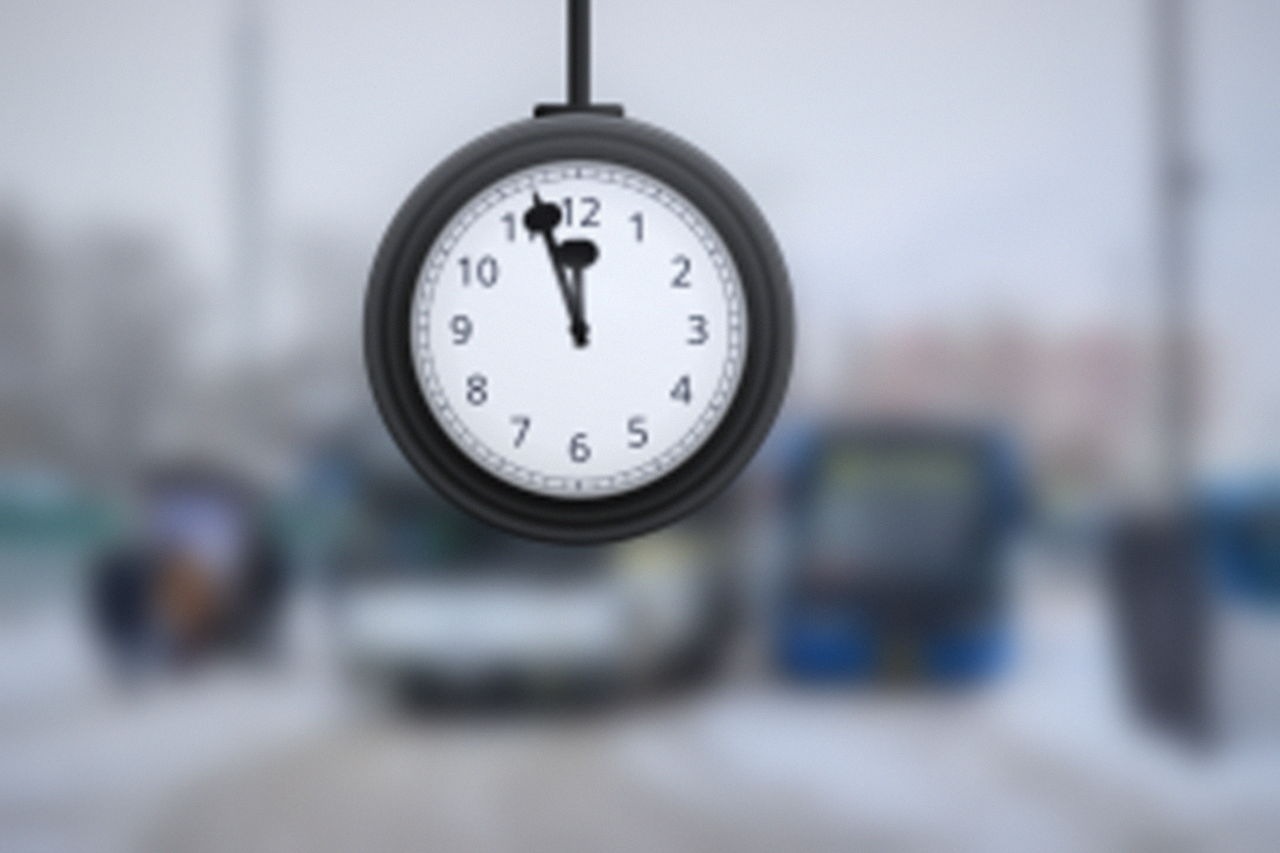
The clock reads {"hour": 11, "minute": 57}
